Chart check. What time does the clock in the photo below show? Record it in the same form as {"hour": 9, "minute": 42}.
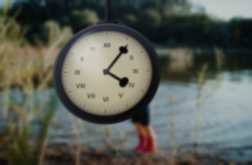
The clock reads {"hour": 4, "minute": 6}
